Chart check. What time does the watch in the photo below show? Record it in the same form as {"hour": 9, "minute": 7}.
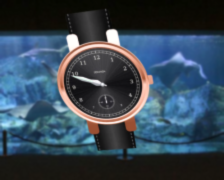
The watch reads {"hour": 9, "minute": 49}
